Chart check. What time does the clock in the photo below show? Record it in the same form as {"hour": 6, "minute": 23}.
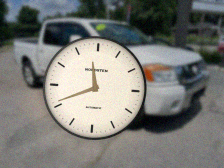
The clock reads {"hour": 11, "minute": 41}
